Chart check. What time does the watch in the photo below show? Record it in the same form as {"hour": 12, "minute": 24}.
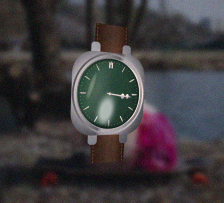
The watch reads {"hour": 3, "minute": 16}
